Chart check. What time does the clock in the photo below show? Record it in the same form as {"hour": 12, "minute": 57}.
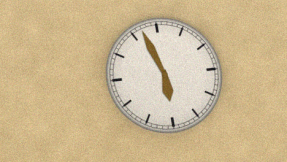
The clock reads {"hour": 5, "minute": 57}
